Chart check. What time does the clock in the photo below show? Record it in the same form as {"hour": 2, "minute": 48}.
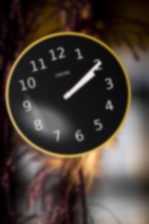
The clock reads {"hour": 2, "minute": 10}
